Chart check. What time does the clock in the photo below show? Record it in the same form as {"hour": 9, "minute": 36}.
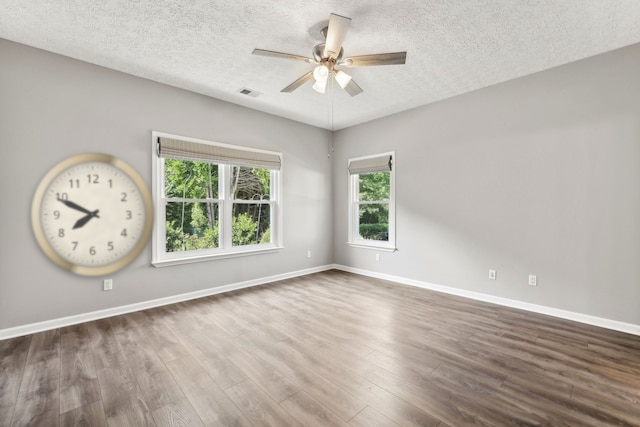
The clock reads {"hour": 7, "minute": 49}
